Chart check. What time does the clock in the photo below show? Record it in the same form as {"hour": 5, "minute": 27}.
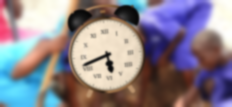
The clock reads {"hour": 5, "minute": 42}
